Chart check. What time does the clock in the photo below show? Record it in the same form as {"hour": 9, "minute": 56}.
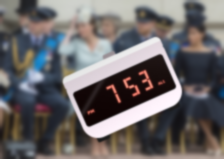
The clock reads {"hour": 7, "minute": 53}
